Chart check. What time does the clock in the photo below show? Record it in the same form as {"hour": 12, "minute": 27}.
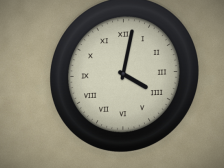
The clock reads {"hour": 4, "minute": 2}
